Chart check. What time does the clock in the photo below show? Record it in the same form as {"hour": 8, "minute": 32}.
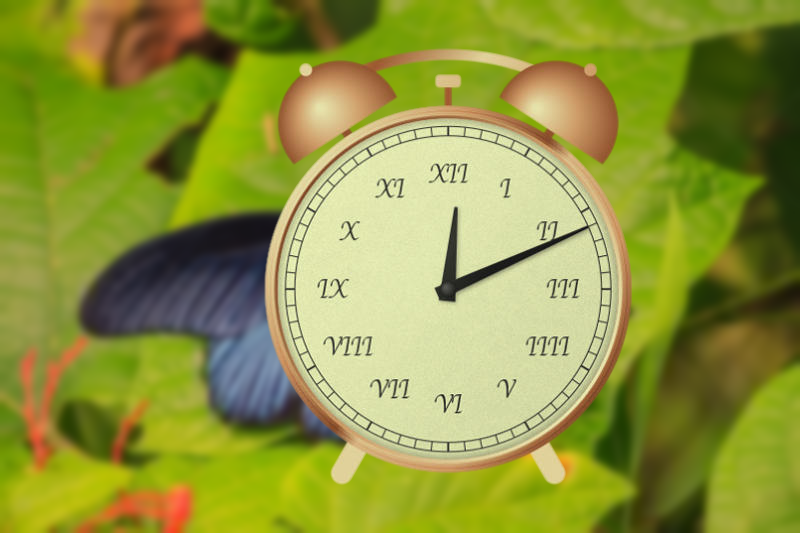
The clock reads {"hour": 12, "minute": 11}
